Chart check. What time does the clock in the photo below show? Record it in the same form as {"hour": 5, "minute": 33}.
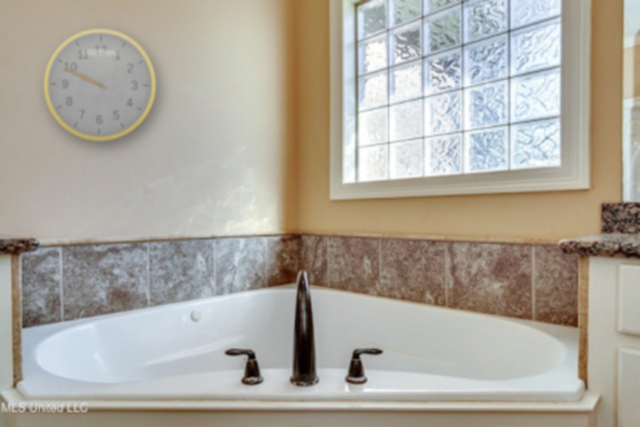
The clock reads {"hour": 9, "minute": 49}
